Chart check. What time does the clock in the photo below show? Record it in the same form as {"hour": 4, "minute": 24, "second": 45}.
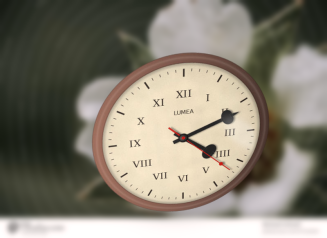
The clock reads {"hour": 4, "minute": 11, "second": 22}
